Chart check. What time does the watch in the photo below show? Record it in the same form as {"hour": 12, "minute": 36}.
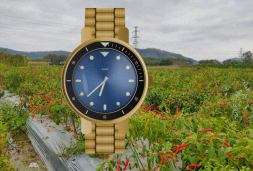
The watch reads {"hour": 6, "minute": 38}
